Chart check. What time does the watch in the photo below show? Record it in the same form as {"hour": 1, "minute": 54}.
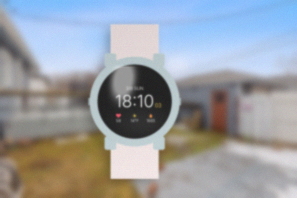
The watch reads {"hour": 18, "minute": 10}
